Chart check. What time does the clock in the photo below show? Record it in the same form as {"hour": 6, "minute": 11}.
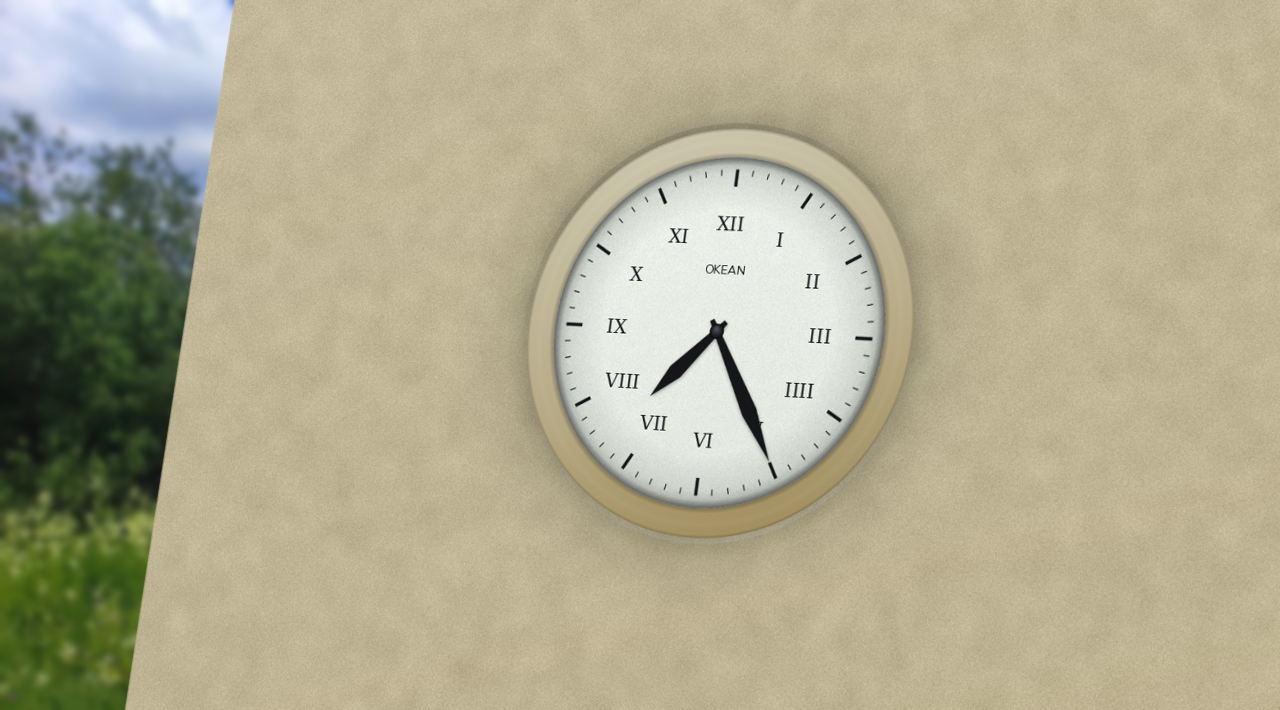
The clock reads {"hour": 7, "minute": 25}
